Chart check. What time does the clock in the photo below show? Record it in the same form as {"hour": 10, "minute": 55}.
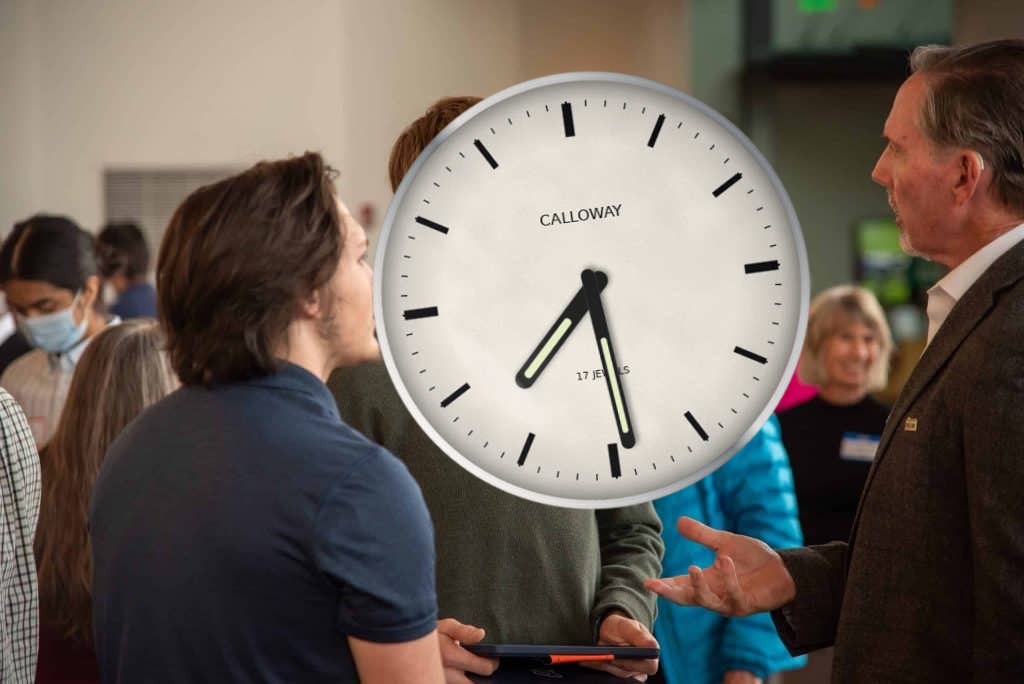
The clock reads {"hour": 7, "minute": 29}
